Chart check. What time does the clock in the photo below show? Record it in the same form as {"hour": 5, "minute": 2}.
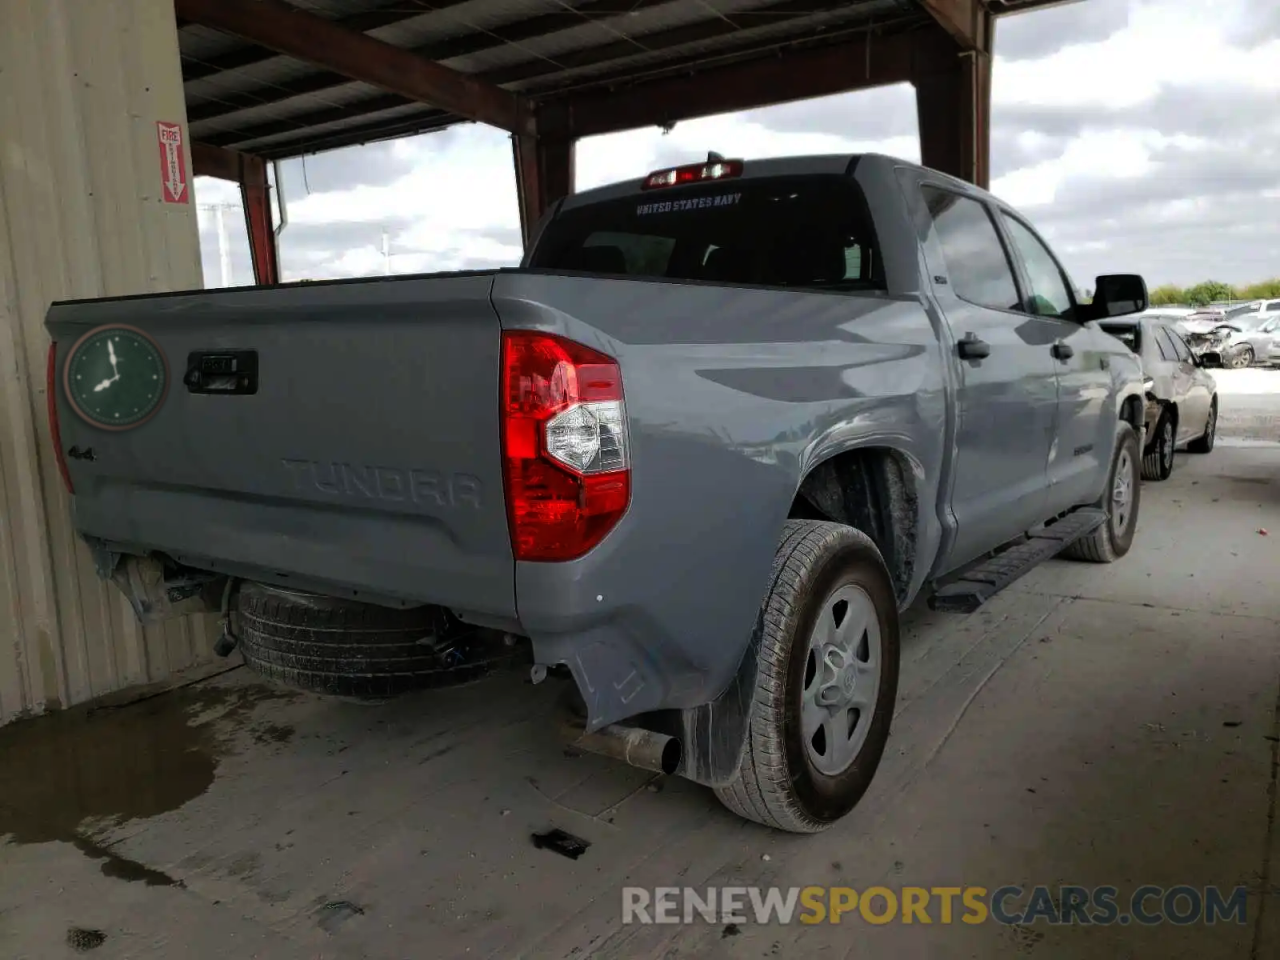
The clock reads {"hour": 7, "minute": 58}
